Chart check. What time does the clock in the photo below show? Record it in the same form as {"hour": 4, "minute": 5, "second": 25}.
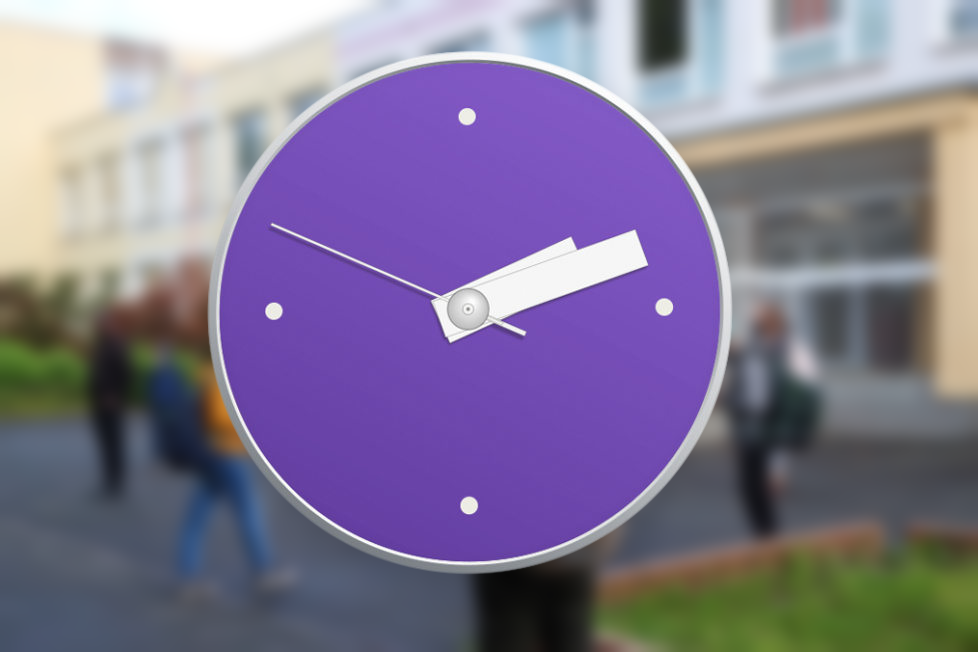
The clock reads {"hour": 2, "minute": 11, "second": 49}
